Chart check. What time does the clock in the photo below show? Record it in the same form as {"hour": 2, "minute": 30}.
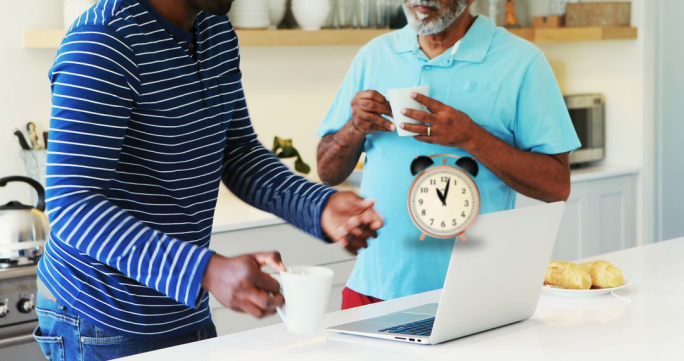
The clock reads {"hour": 11, "minute": 2}
